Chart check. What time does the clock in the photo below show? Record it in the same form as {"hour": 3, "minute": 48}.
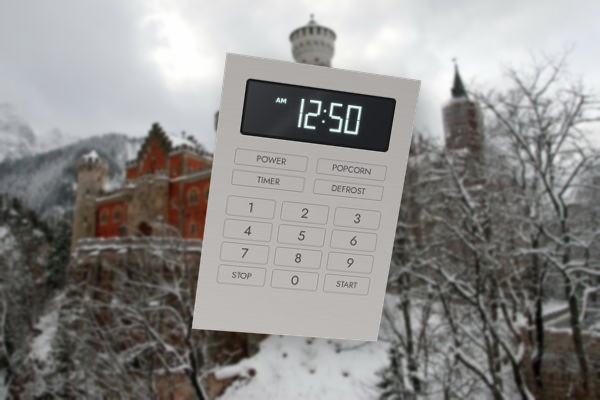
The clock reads {"hour": 12, "minute": 50}
